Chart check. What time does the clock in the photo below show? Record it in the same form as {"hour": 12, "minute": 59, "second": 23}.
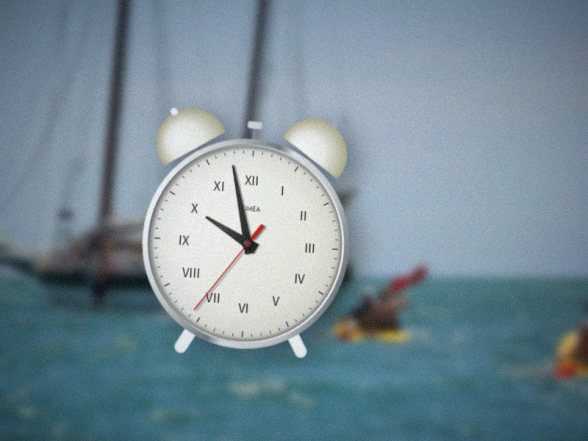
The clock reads {"hour": 9, "minute": 57, "second": 36}
